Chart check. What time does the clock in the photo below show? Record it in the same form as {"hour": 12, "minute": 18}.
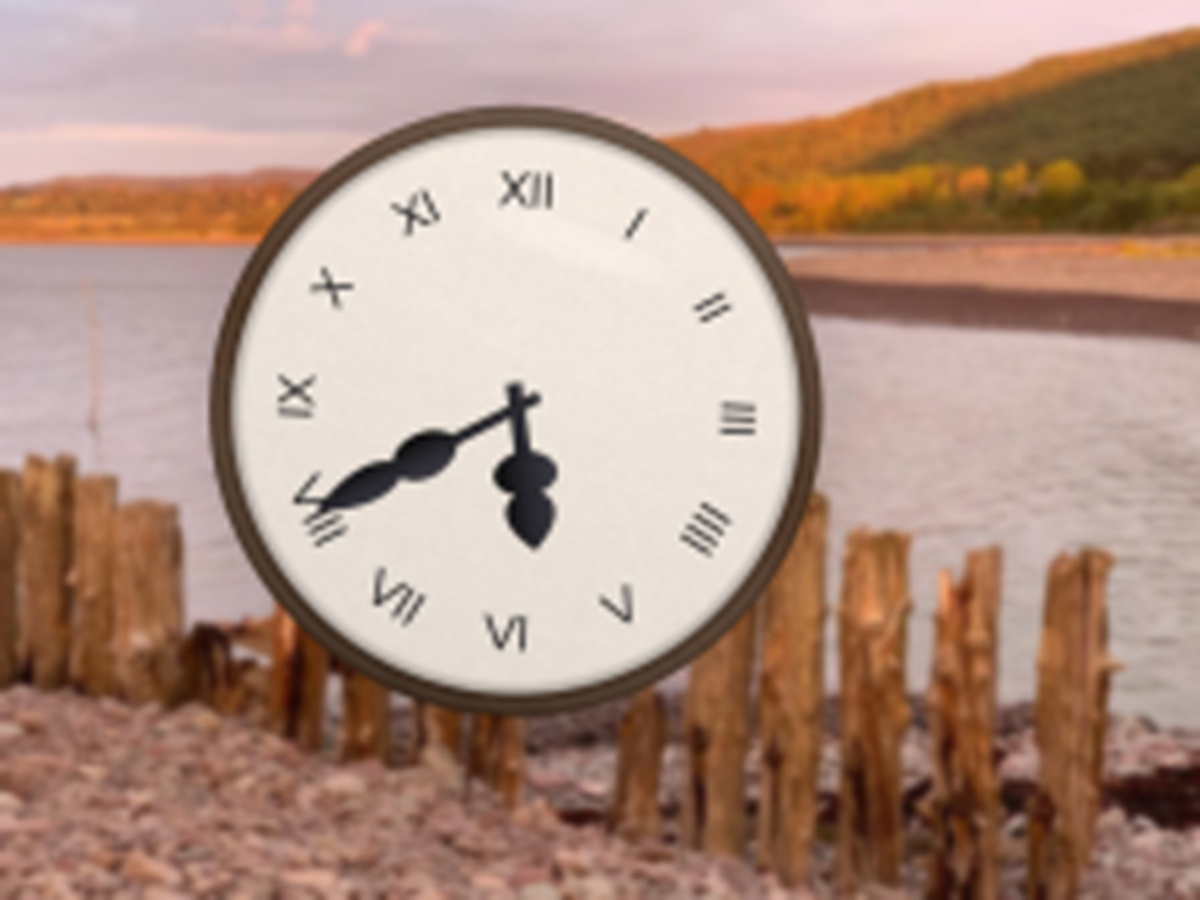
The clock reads {"hour": 5, "minute": 40}
